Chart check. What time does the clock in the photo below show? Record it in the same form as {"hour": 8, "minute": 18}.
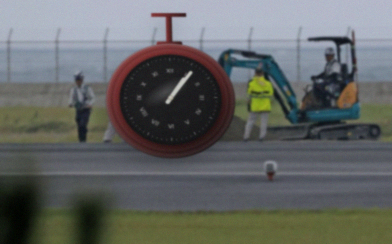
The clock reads {"hour": 1, "minute": 6}
